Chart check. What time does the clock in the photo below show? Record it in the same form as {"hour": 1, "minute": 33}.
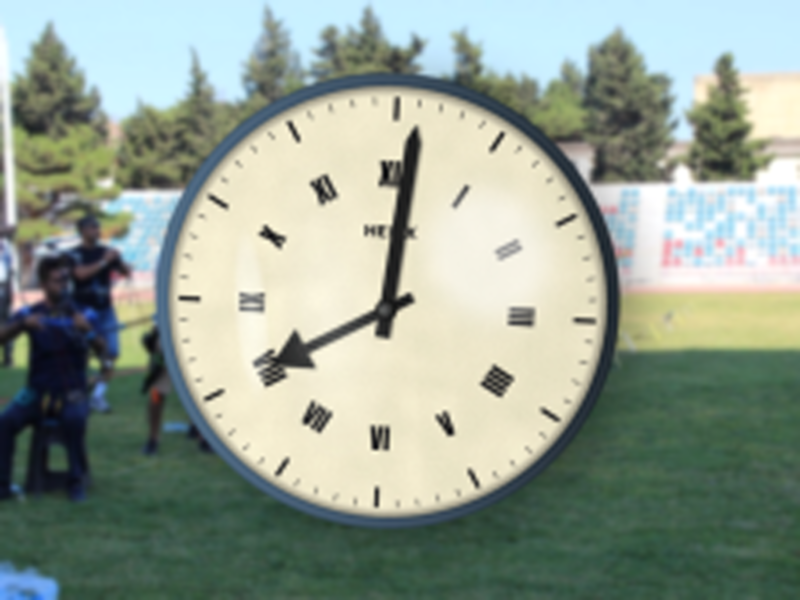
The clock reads {"hour": 8, "minute": 1}
